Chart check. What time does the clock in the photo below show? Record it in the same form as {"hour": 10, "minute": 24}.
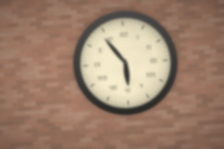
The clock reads {"hour": 5, "minute": 54}
